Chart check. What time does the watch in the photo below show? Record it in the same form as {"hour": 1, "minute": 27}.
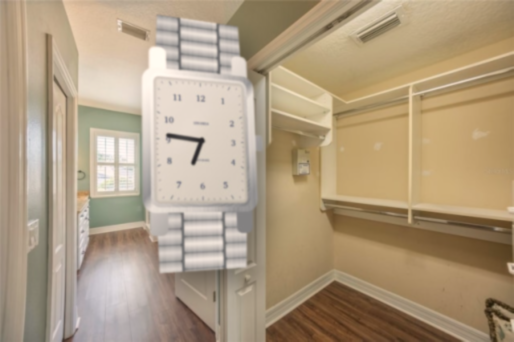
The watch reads {"hour": 6, "minute": 46}
